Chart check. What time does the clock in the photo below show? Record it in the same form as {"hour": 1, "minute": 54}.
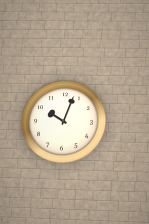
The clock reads {"hour": 10, "minute": 3}
